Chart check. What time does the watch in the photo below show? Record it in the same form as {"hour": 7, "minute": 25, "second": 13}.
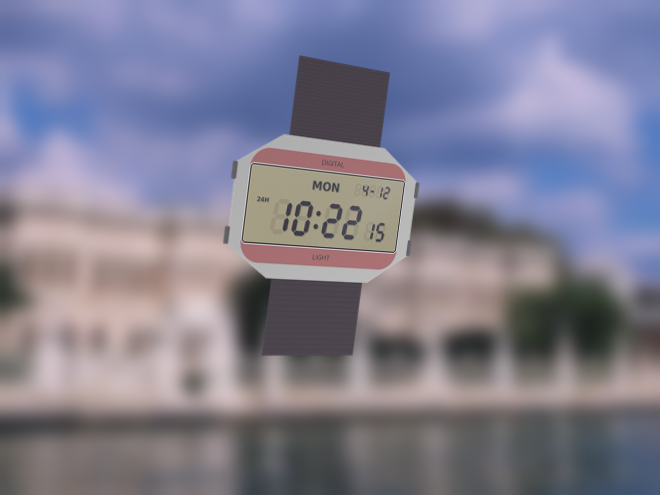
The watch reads {"hour": 10, "minute": 22, "second": 15}
